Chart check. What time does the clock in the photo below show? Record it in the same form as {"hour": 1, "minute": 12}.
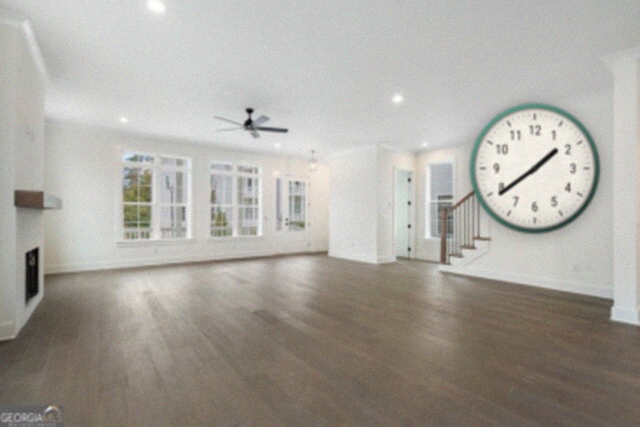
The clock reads {"hour": 1, "minute": 39}
